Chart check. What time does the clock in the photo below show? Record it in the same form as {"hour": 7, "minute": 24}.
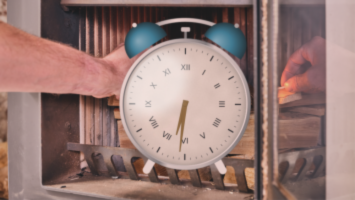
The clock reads {"hour": 6, "minute": 31}
